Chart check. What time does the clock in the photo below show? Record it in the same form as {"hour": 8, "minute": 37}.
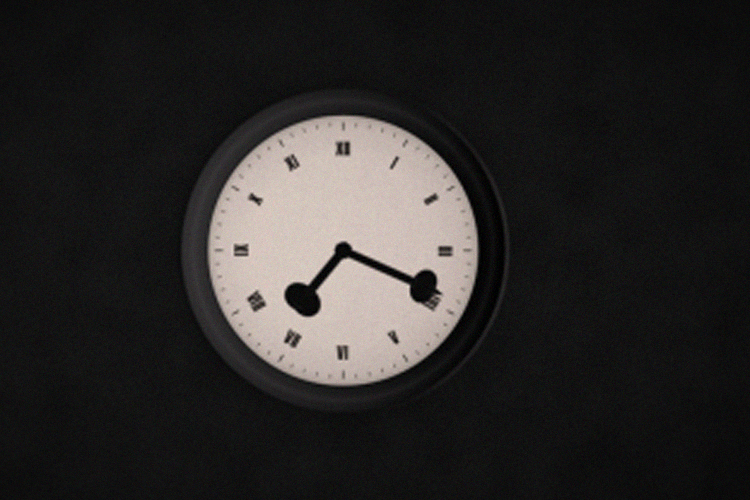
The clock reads {"hour": 7, "minute": 19}
